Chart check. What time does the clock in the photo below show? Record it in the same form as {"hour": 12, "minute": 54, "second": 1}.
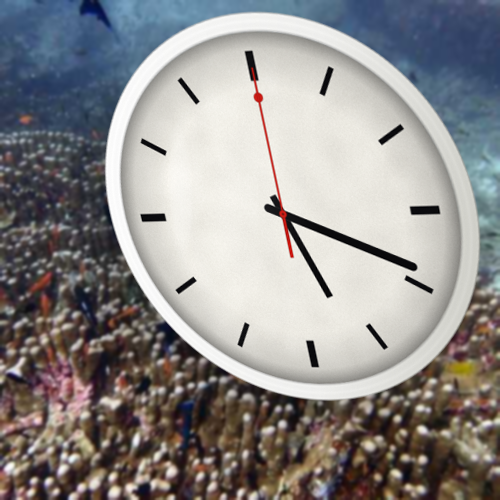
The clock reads {"hour": 5, "minute": 19, "second": 0}
